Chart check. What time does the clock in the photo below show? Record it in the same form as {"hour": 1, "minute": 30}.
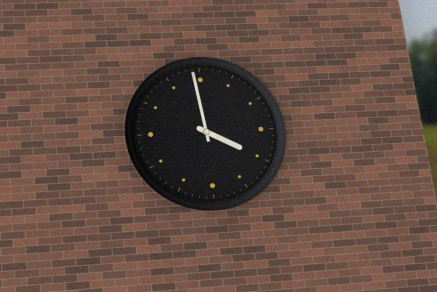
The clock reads {"hour": 3, "minute": 59}
